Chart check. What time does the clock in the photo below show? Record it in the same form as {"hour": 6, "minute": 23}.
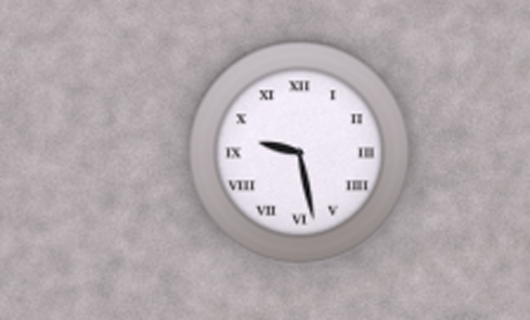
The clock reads {"hour": 9, "minute": 28}
